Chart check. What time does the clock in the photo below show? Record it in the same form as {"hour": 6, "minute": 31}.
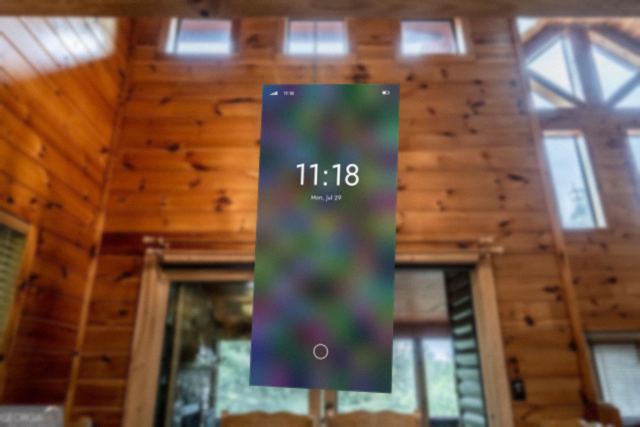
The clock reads {"hour": 11, "minute": 18}
